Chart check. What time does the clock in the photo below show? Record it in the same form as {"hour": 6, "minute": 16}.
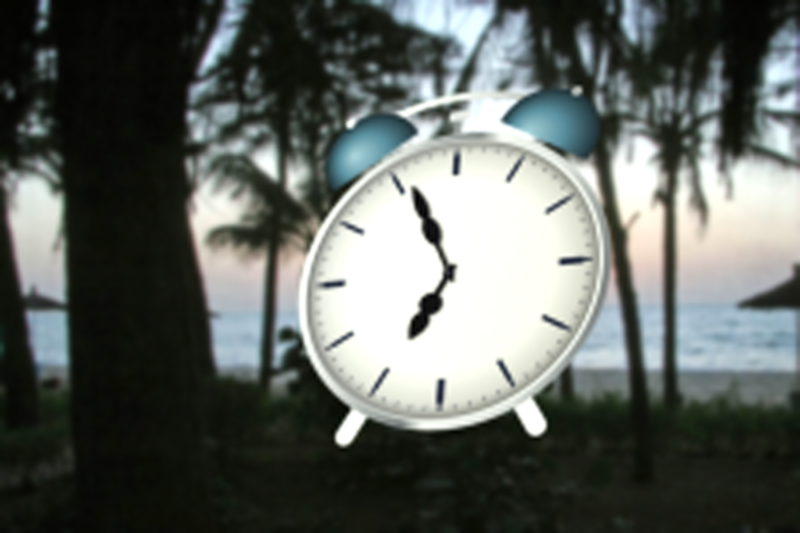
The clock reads {"hour": 6, "minute": 56}
